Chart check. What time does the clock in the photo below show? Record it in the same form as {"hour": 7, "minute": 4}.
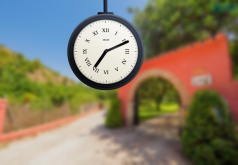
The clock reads {"hour": 7, "minute": 11}
